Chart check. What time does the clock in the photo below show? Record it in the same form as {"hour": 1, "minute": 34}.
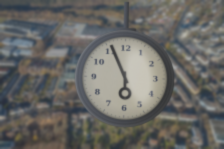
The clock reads {"hour": 5, "minute": 56}
